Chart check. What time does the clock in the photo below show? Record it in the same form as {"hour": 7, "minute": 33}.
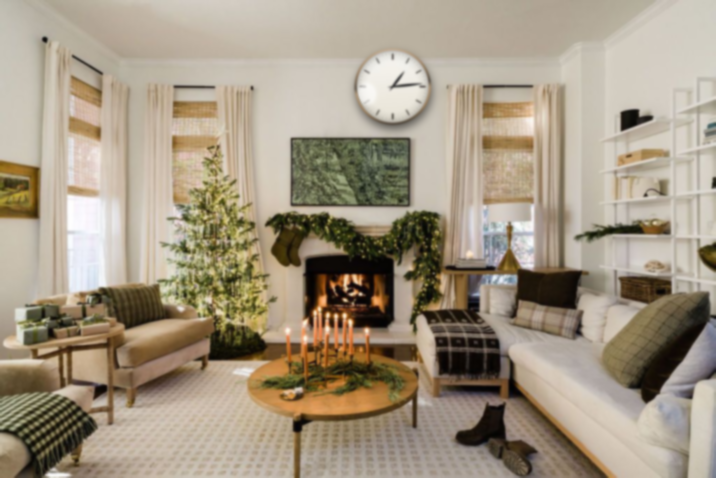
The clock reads {"hour": 1, "minute": 14}
